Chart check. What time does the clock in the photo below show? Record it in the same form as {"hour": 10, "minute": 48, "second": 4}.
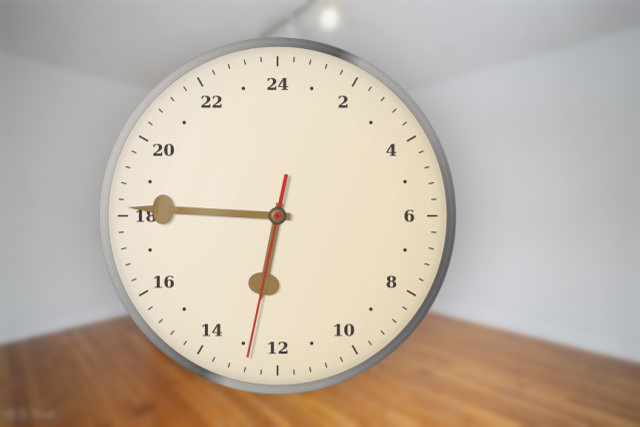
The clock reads {"hour": 12, "minute": 45, "second": 32}
